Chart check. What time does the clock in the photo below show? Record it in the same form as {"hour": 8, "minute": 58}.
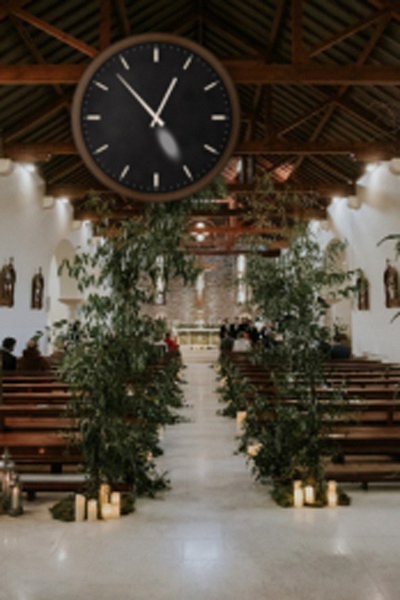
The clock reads {"hour": 12, "minute": 53}
